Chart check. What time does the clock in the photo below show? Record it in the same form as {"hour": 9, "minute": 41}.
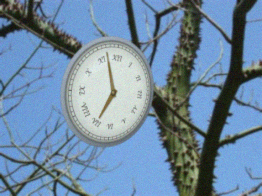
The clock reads {"hour": 6, "minute": 57}
